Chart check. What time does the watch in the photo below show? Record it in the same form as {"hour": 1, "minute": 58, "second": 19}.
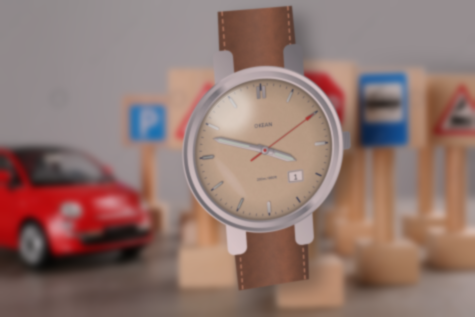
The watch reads {"hour": 3, "minute": 48, "second": 10}
